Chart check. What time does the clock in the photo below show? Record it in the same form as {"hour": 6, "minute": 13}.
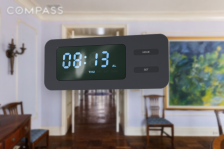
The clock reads {"hour": 8, "minute": 13}
